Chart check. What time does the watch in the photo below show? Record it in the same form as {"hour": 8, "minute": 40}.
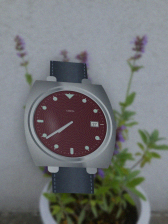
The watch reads {"hour": 7, "minute": 39}
